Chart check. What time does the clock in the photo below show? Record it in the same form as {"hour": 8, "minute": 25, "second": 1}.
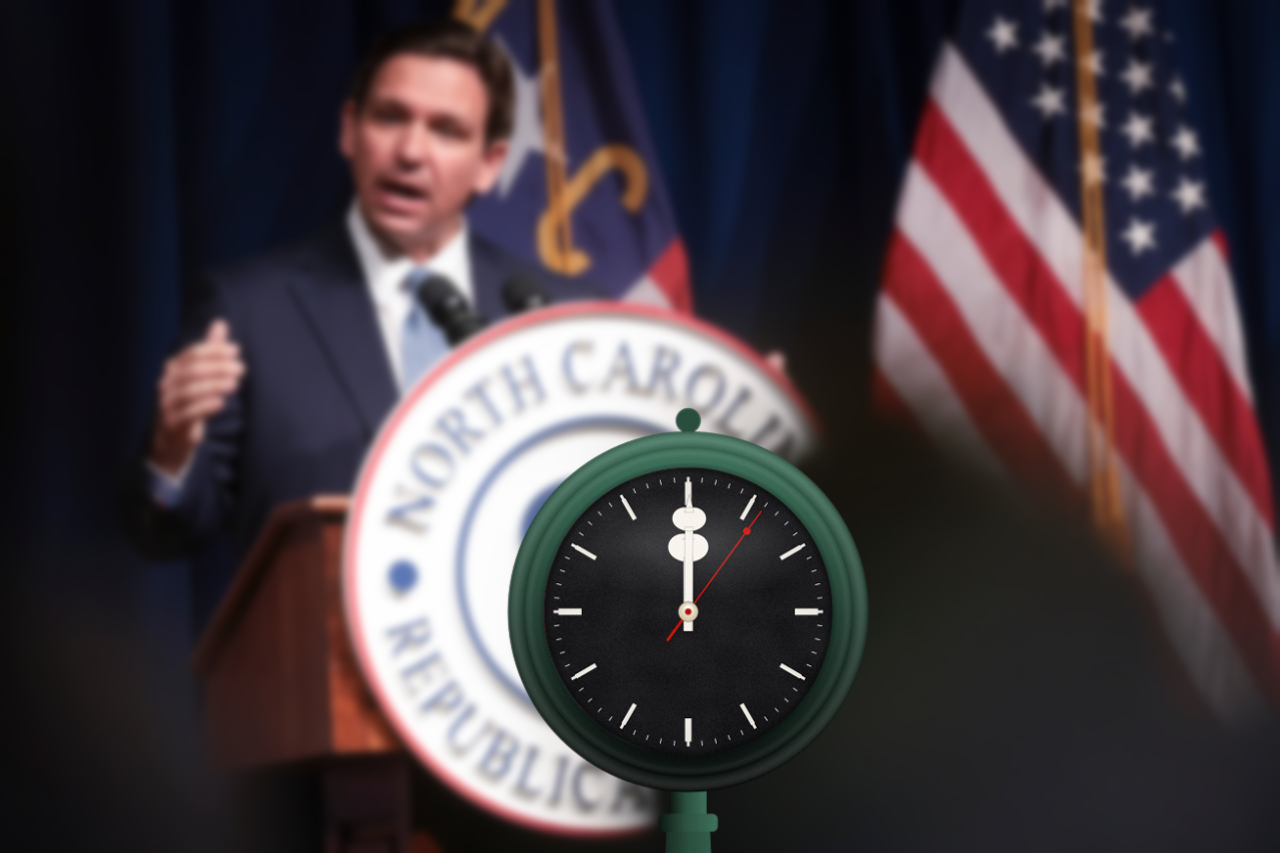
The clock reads {"hour": 12, "minute": 0, "second": 6}
